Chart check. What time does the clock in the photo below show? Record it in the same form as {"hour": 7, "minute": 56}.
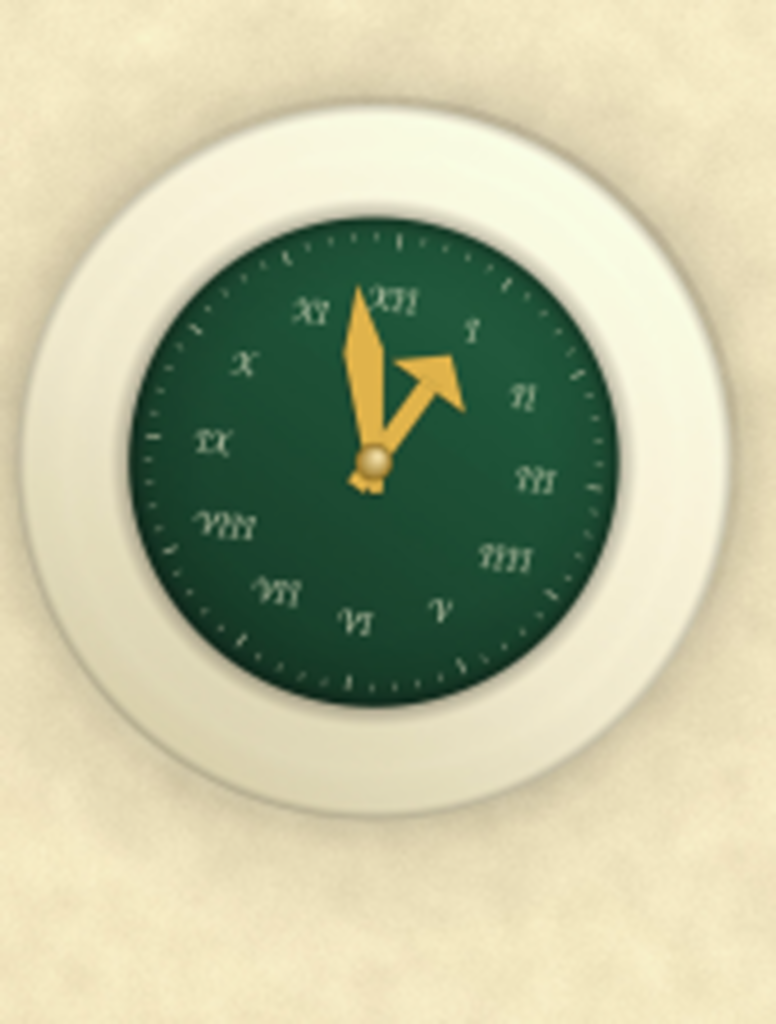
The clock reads {"hour": 12, "minute": 58}
